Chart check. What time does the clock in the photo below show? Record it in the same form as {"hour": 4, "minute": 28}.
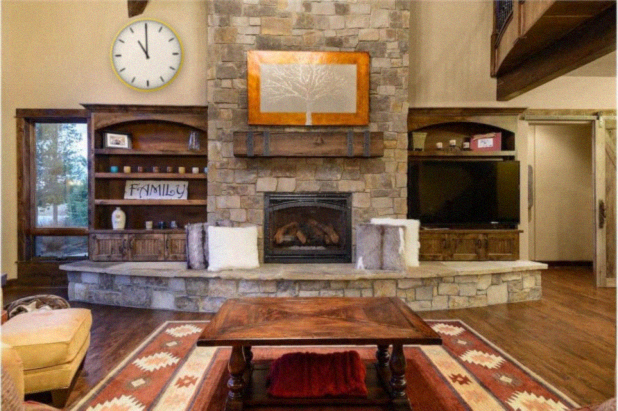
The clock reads {"hour": 11, "minute": 0}
